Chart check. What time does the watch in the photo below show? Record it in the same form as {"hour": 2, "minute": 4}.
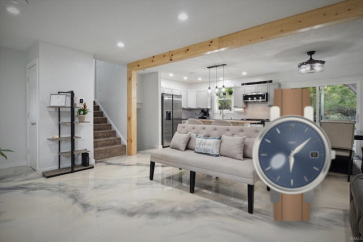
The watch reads {"hour": 6, "minute": 8}
